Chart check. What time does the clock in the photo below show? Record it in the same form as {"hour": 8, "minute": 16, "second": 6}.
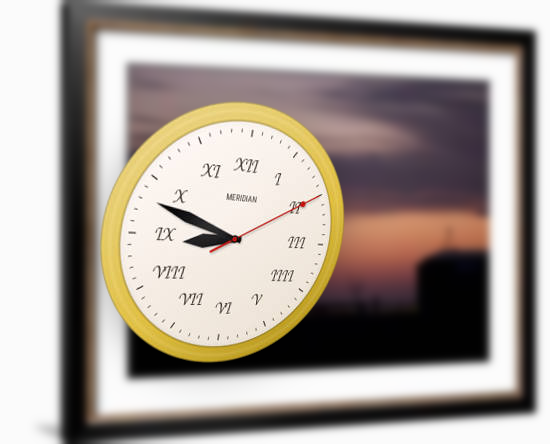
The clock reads {"hour": 8, "minute": 48, "second": 10}
